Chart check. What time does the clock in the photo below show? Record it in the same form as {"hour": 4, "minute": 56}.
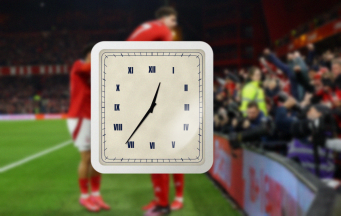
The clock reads {"hour": 12, "minute": 36}
